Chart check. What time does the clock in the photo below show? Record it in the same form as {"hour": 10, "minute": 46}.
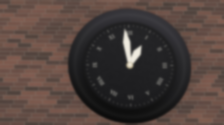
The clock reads {"hour": 12, "minute": 59}
